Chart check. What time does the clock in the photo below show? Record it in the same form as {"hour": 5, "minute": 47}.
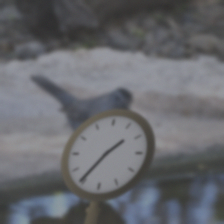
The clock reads {"hour": 1, "minute": 36}
